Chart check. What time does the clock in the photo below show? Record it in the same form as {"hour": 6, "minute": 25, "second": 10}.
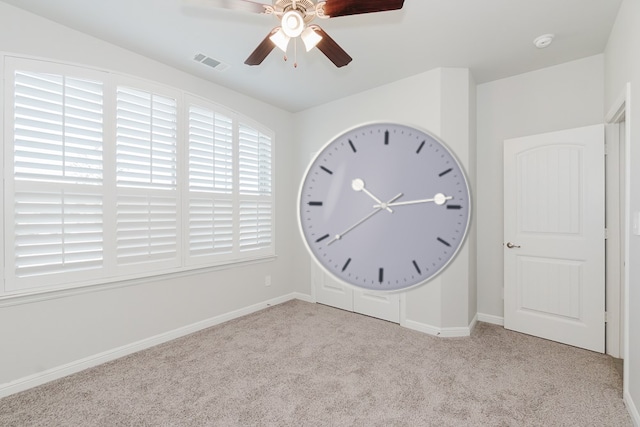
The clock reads {"hour": 10, "minute": 13, "second": 39}
